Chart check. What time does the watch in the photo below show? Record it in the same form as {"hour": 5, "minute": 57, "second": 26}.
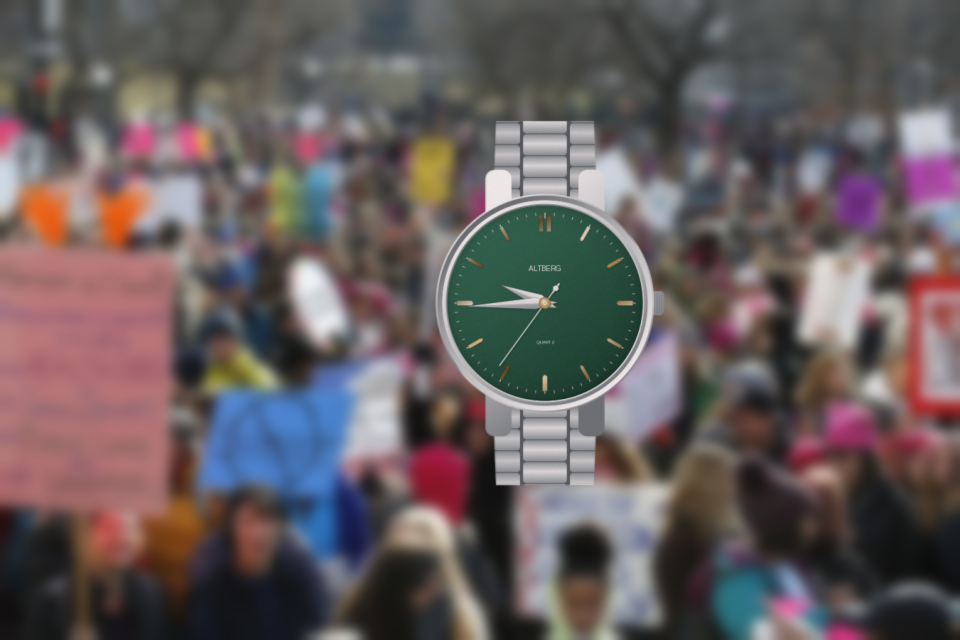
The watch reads {"hour": 9, "minute": 44, "second": 36}
